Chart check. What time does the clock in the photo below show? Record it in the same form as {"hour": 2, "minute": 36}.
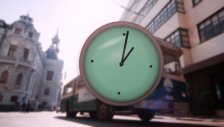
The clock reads {"hour": 1, "minute": 1}
